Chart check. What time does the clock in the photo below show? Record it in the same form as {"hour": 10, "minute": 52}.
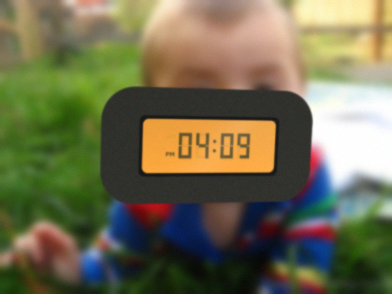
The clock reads {"hour": 4, "minute": 9}
